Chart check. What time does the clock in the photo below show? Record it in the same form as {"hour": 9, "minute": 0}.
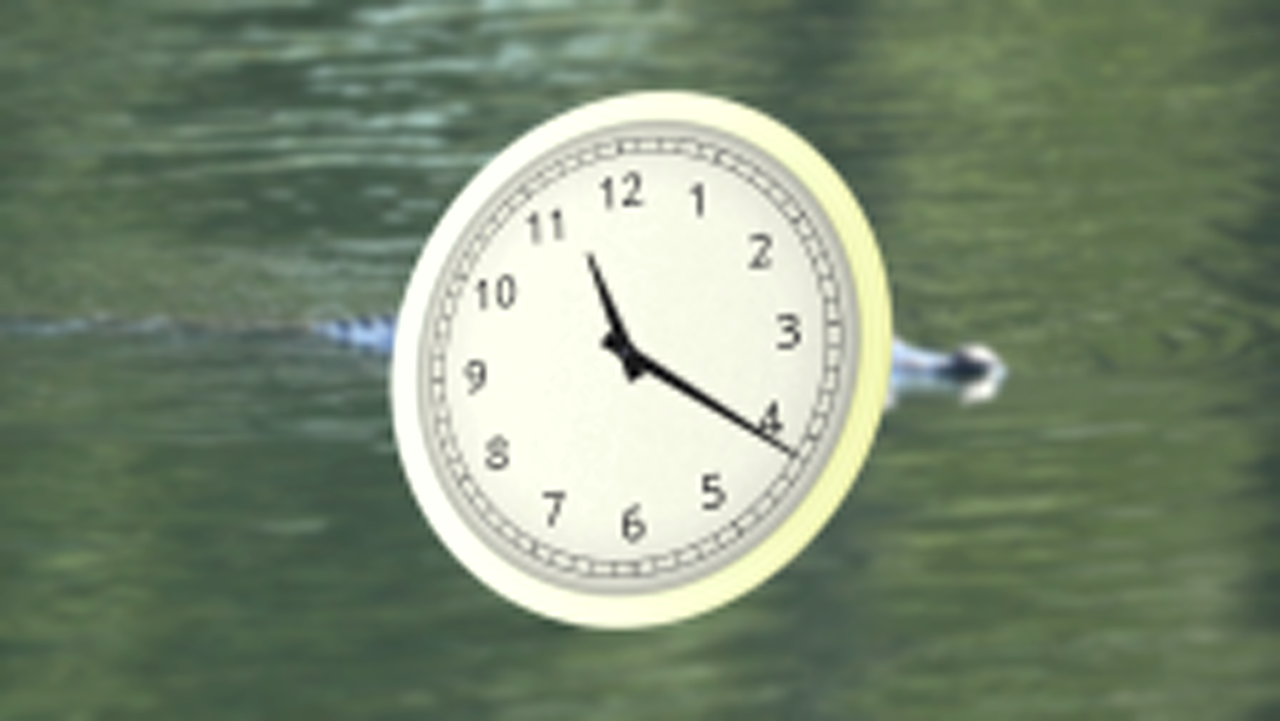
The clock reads {"hour": 11, "minute": 21}
